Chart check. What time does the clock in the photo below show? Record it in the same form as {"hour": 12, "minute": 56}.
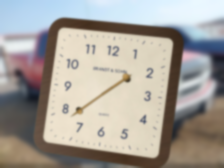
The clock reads {"hour": 1, "minute": 38}
